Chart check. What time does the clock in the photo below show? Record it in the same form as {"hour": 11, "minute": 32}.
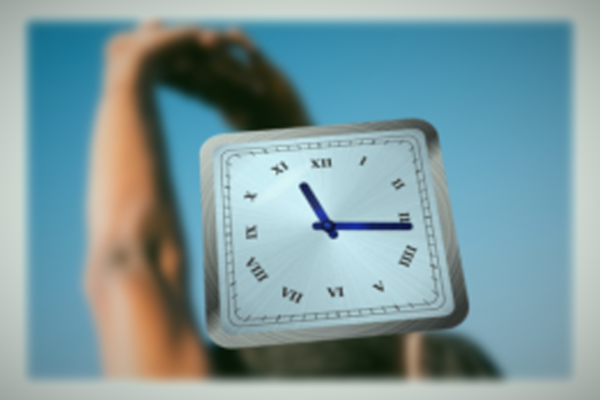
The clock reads {"hour": 11, "minute": 16}
